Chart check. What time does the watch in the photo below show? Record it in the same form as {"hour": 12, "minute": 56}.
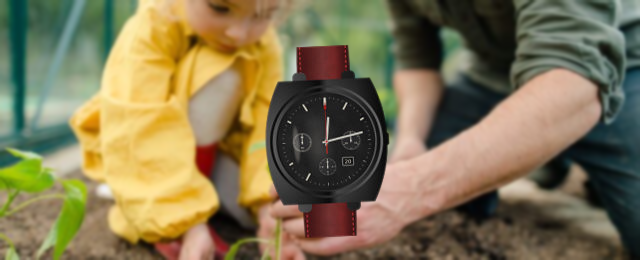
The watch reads {"hour": 12, "minute": 13}
